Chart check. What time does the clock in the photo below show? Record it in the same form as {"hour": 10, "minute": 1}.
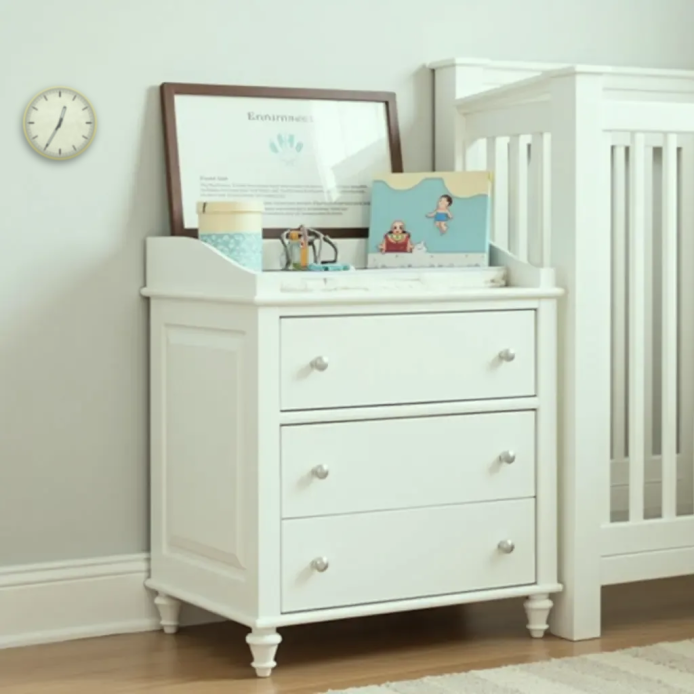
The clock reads {"hour": 12, "minute": 35}
